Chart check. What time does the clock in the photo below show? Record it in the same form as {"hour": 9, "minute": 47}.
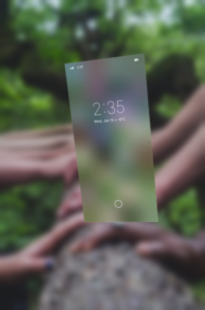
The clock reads {"hour": 2, "minute": 35}
